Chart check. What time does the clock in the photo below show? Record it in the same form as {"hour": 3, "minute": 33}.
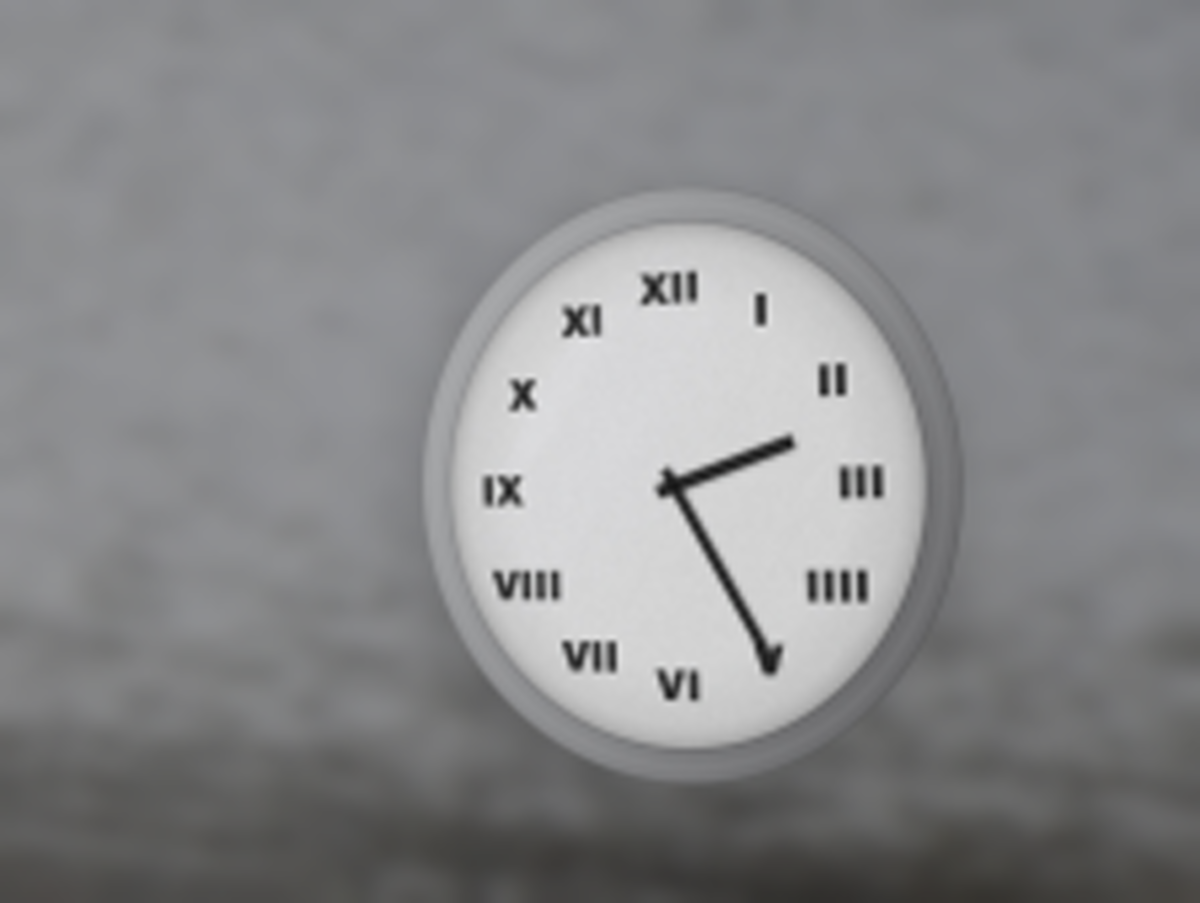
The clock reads {"hour": 2, "minute": 25}
